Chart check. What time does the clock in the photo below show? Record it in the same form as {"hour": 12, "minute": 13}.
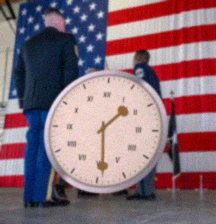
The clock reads {"hour": 1, "minute": 29}
